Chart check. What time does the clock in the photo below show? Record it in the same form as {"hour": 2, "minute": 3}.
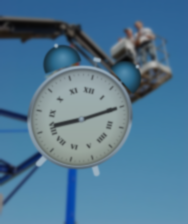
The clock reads {"hour": 8, "minute": 10}
